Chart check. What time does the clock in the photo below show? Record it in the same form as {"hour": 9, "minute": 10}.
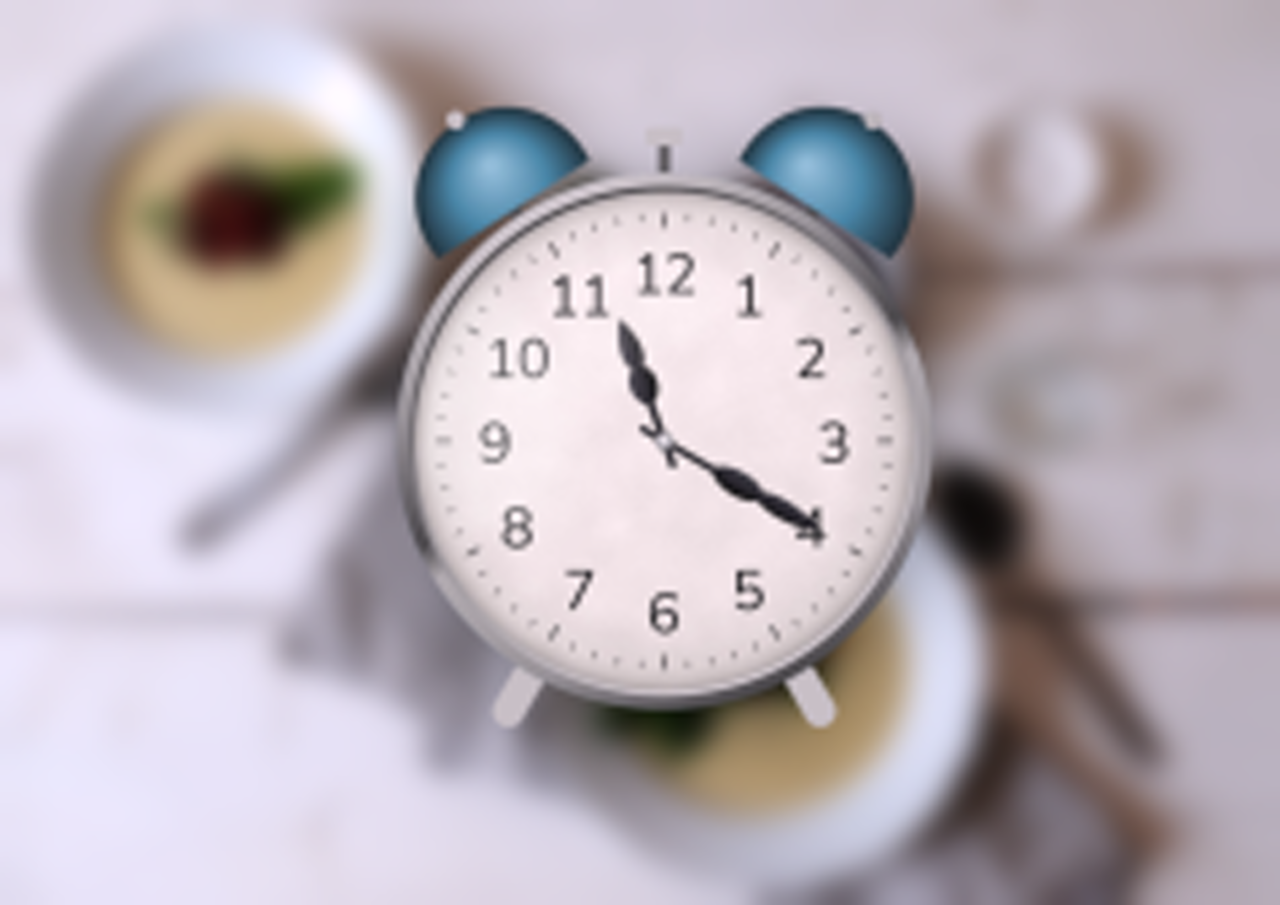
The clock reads {"hour": 11, "minute": 20}
